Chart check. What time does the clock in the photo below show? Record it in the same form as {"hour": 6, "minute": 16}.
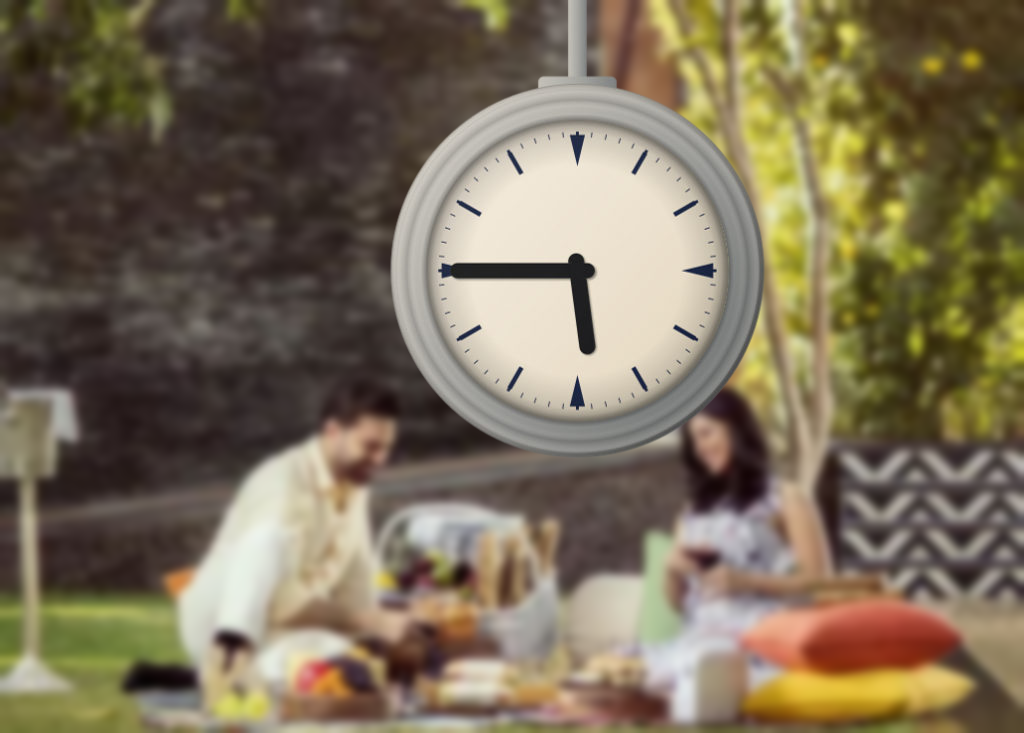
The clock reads {"hour": 5, "minute": 45}
